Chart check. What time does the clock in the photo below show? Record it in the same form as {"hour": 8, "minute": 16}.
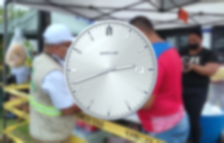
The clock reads {"hour": 2, "minute": 42}
